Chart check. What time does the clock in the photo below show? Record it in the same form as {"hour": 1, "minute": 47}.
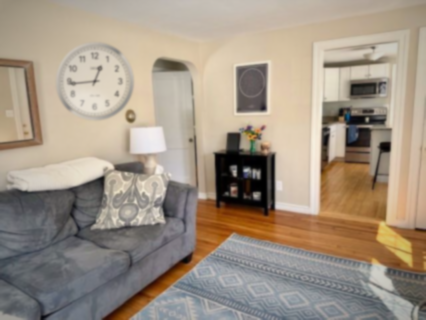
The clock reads {"hour": 12, "minute": 44}
